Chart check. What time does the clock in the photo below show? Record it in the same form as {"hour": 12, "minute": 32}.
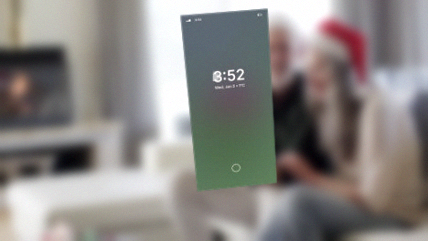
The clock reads {"hour": 3, "minute": 52}
